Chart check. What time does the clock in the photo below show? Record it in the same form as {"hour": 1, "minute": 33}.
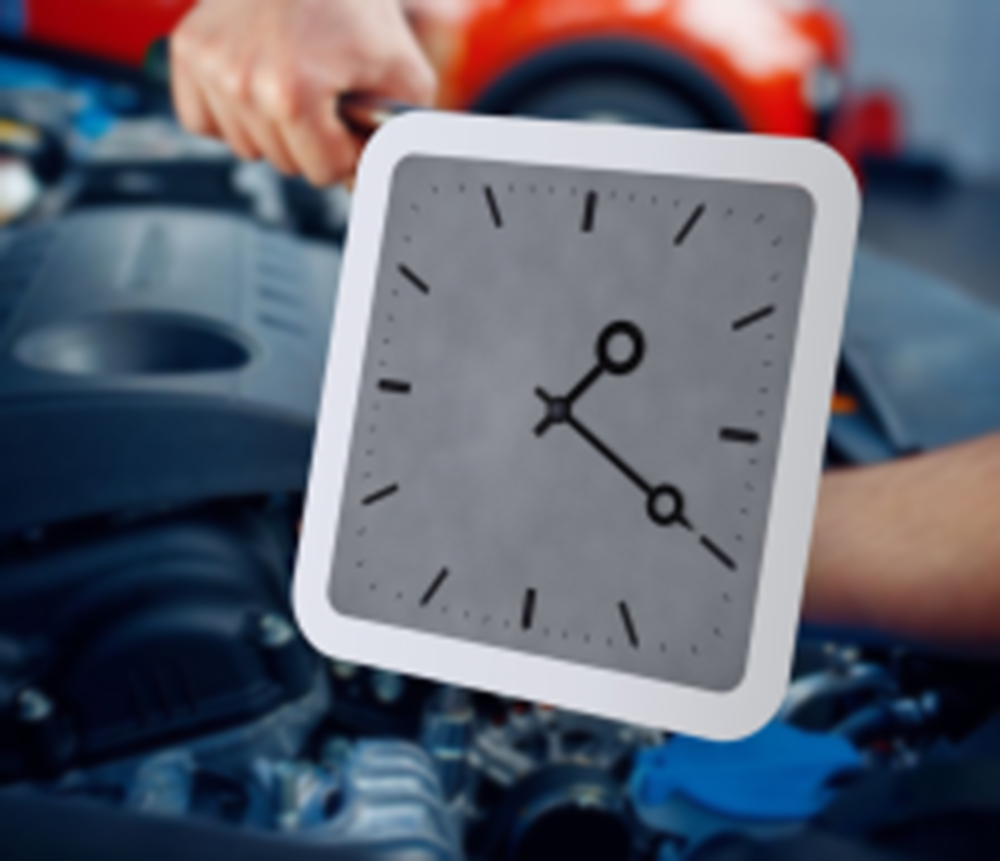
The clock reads {"hour": 1, "minute": 20}
